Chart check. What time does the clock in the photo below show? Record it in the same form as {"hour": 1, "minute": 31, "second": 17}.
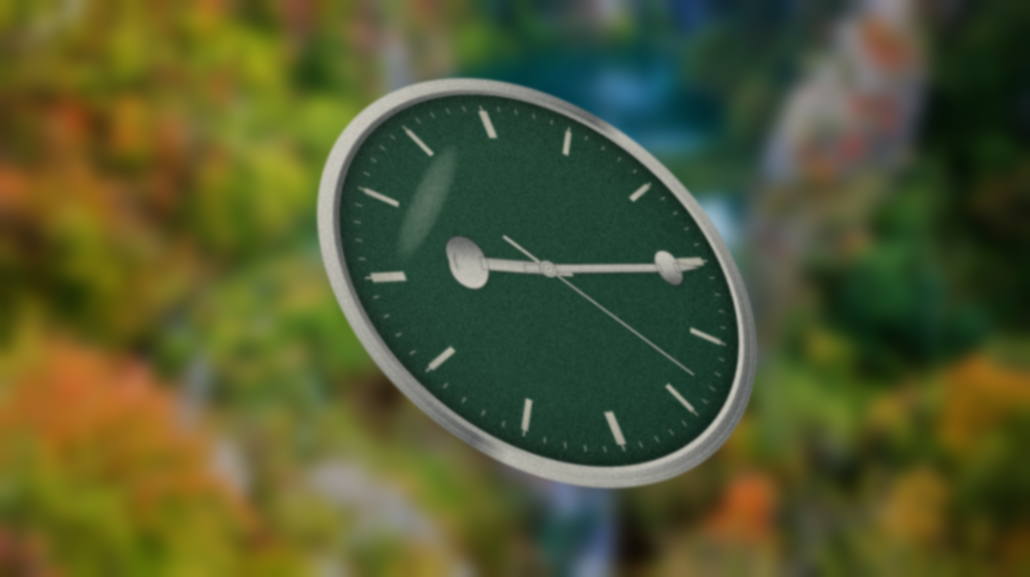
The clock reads {"hour": 9, "minute": 15, "second": 23}
